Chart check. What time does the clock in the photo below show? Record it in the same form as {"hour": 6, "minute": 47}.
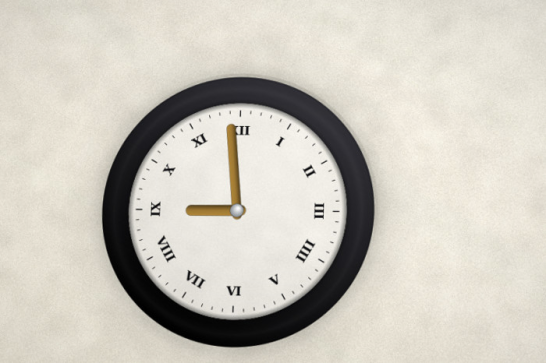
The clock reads {"hour": 8, "minute": 59}
